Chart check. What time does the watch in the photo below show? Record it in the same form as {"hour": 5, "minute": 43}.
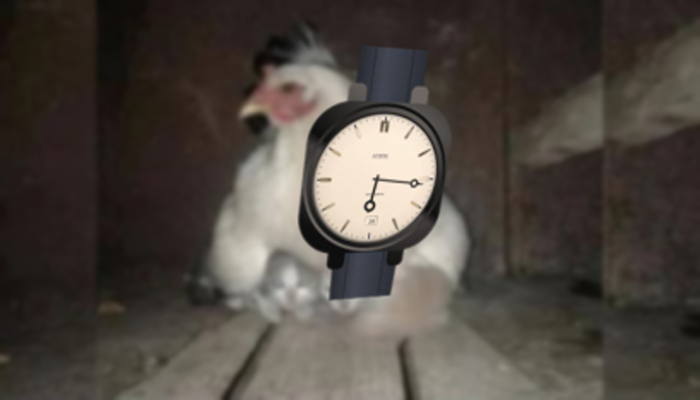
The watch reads {"hour": 6, "minute": 16}
